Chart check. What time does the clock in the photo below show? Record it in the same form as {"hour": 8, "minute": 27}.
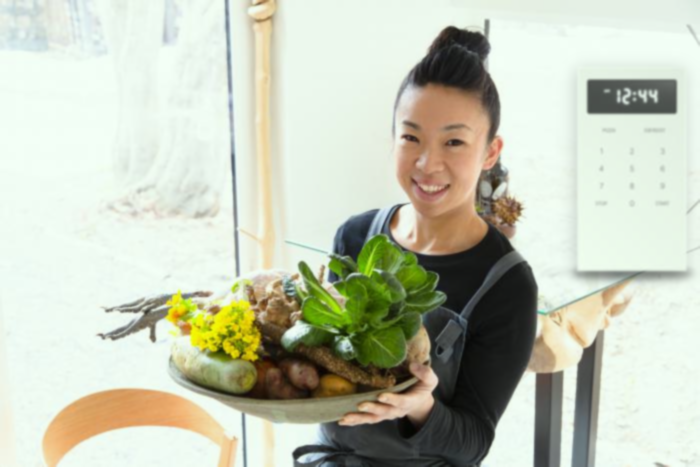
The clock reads {"hour": 12, "minute": 44}
